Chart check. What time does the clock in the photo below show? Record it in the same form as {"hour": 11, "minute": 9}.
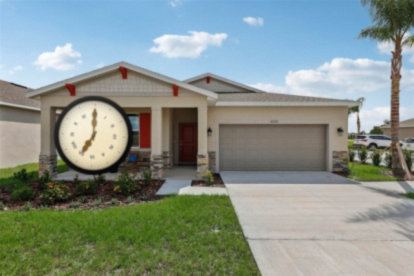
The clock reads {"hour": 7, "minute": 0}
